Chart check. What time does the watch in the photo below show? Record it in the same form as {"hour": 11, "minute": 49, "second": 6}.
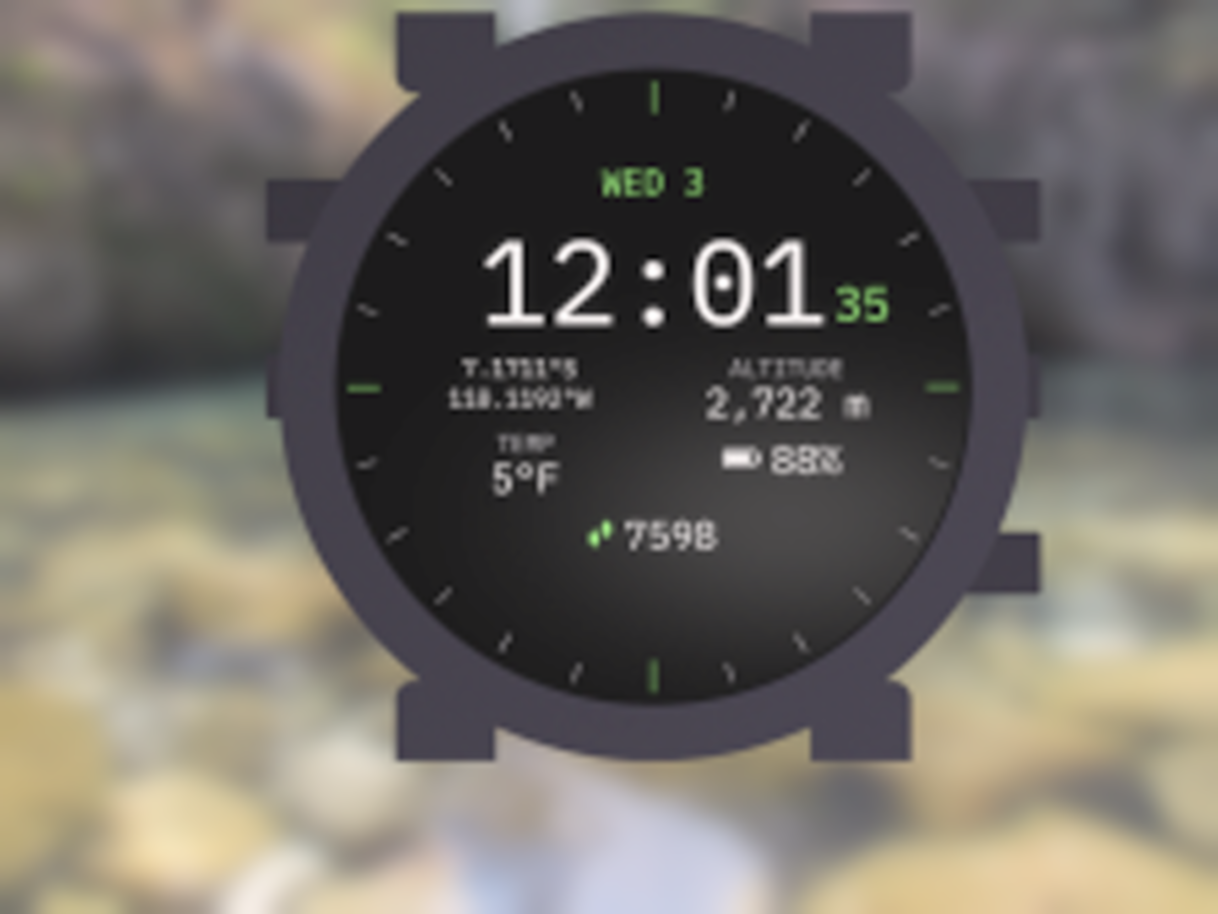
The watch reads {"hour": 12, "minute": 1, "second": 35}
